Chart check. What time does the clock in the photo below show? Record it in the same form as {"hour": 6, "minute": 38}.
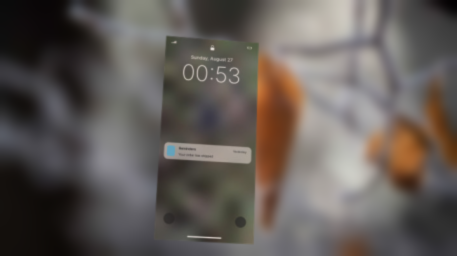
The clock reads {"hour": 0, "minute": 53}
